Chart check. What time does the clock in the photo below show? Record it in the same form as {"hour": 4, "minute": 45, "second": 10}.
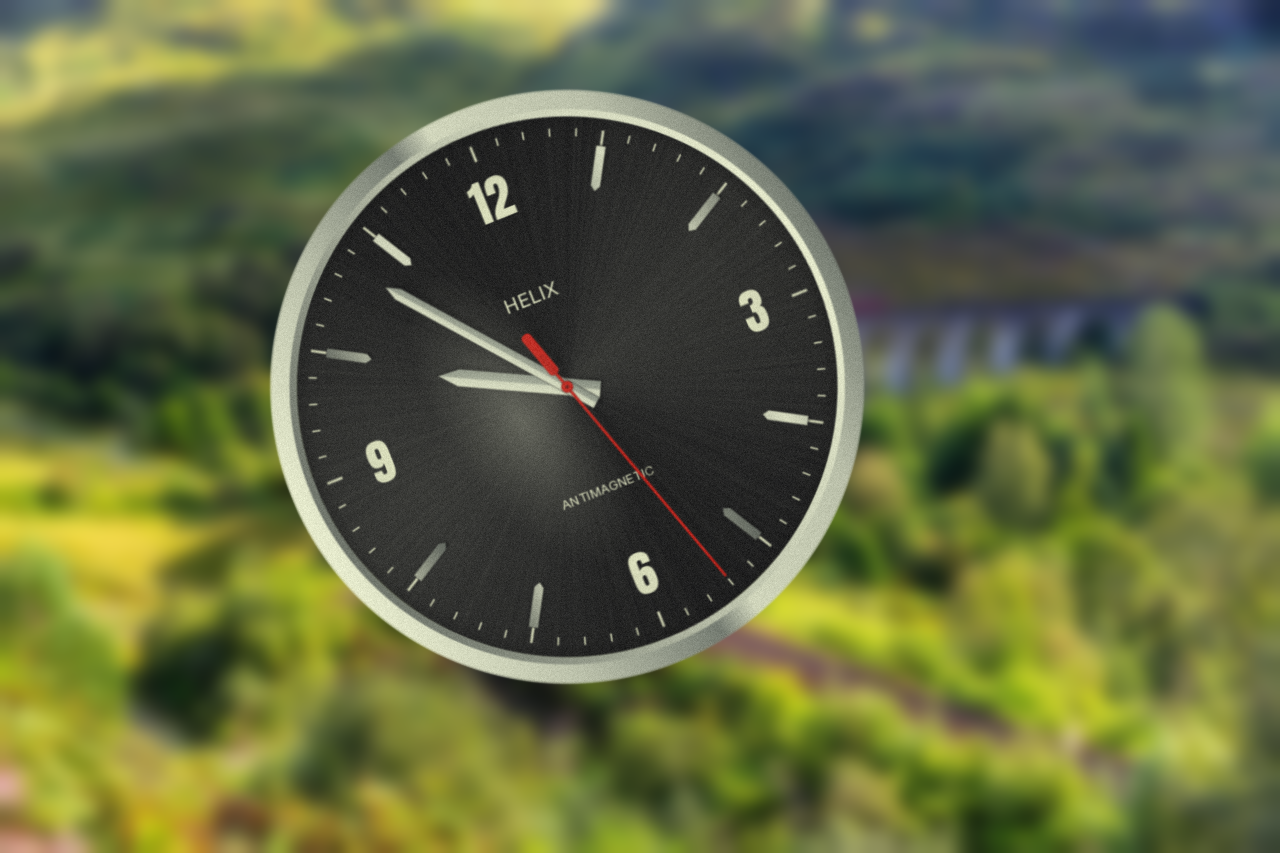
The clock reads {"hour": 9, "minute": 53, "second": 27}
